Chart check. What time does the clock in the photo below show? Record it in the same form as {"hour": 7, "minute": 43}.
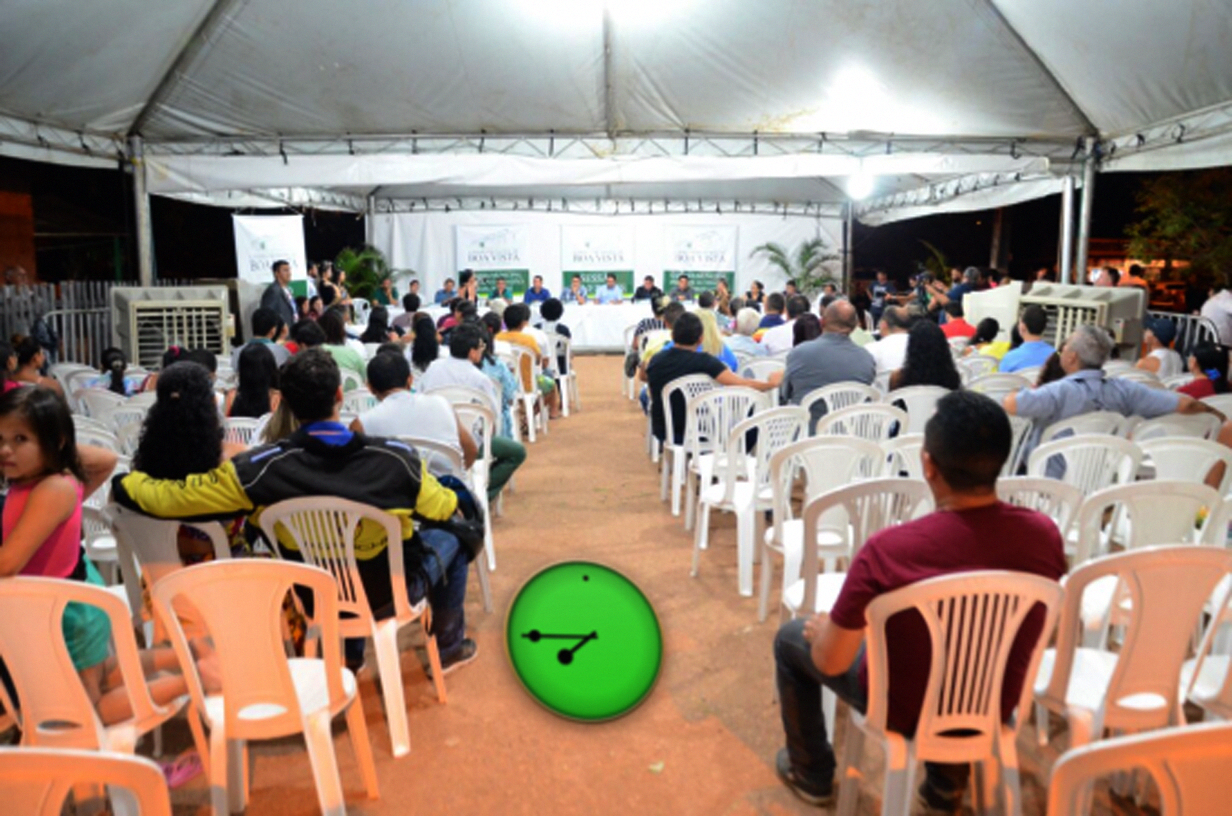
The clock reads {"hour": 7, "minute": 45}
